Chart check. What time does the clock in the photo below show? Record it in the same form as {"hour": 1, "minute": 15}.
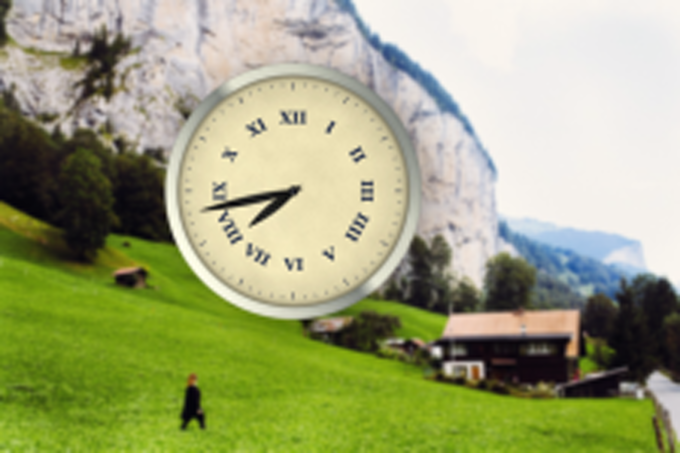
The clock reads {"hour": 7, "minute": 43}
